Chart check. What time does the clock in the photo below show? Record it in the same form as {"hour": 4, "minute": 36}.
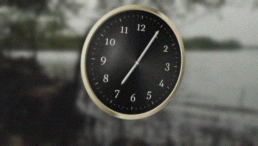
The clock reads {"hour": 7, "minute": 5}
